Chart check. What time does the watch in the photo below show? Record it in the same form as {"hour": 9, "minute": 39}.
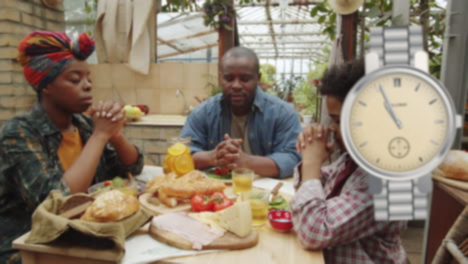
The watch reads {"hour": 10, "minute": 56}
